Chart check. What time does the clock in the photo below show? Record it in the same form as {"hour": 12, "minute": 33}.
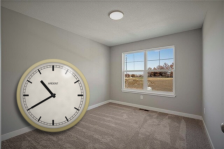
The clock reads {"hour": 10, "minute": 40}
